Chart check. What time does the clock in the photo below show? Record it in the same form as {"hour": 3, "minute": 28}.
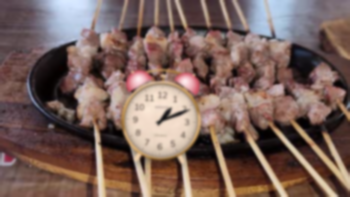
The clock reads {"hour": 1, "minute": 11}
